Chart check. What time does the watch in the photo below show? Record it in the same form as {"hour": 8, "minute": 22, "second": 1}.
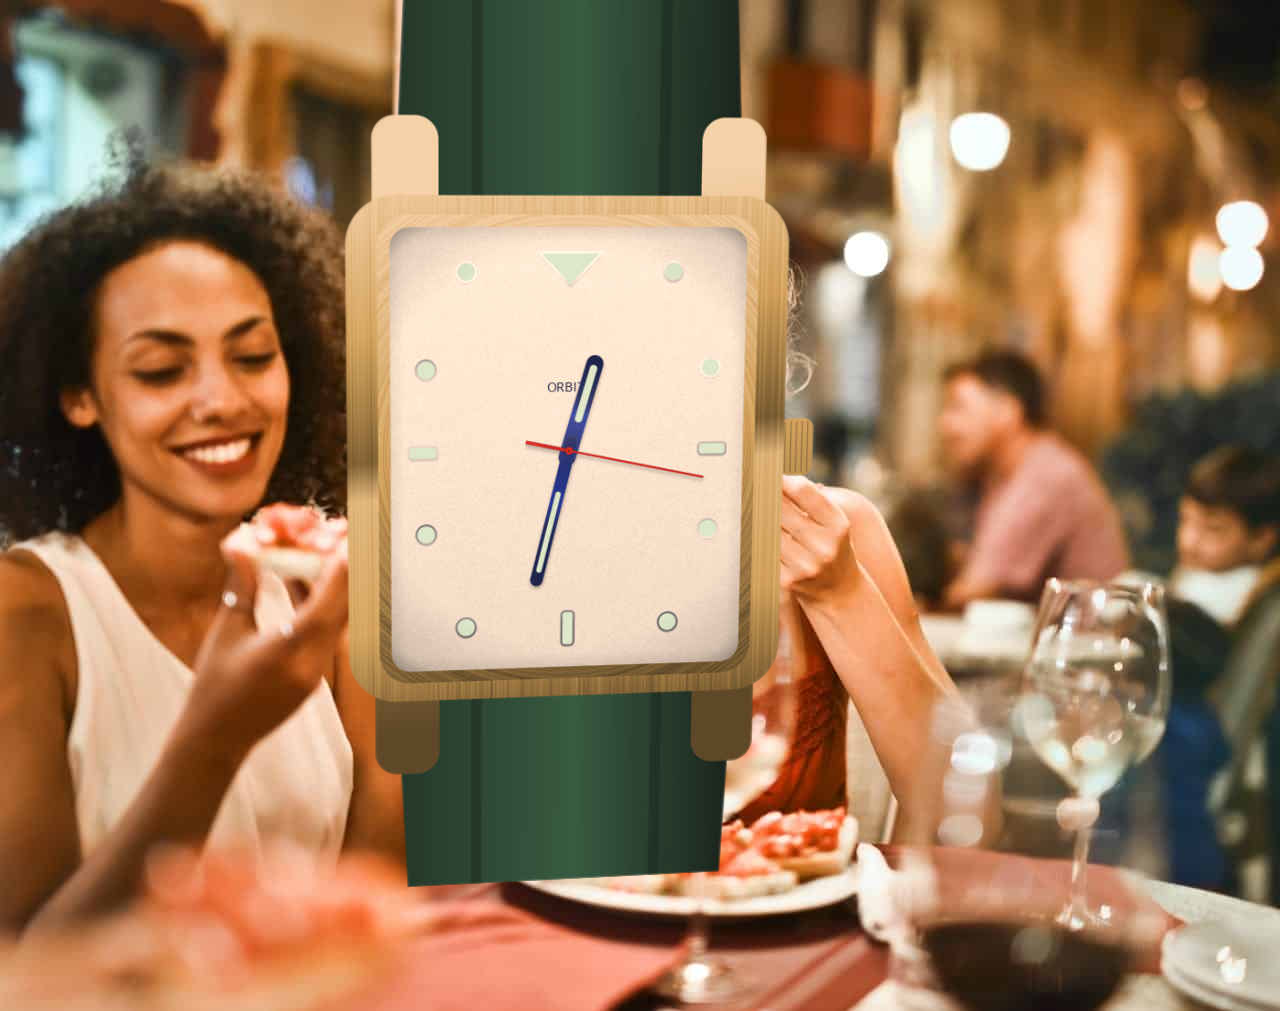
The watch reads {"hour": 12, "minute": 32, "second": 17}
